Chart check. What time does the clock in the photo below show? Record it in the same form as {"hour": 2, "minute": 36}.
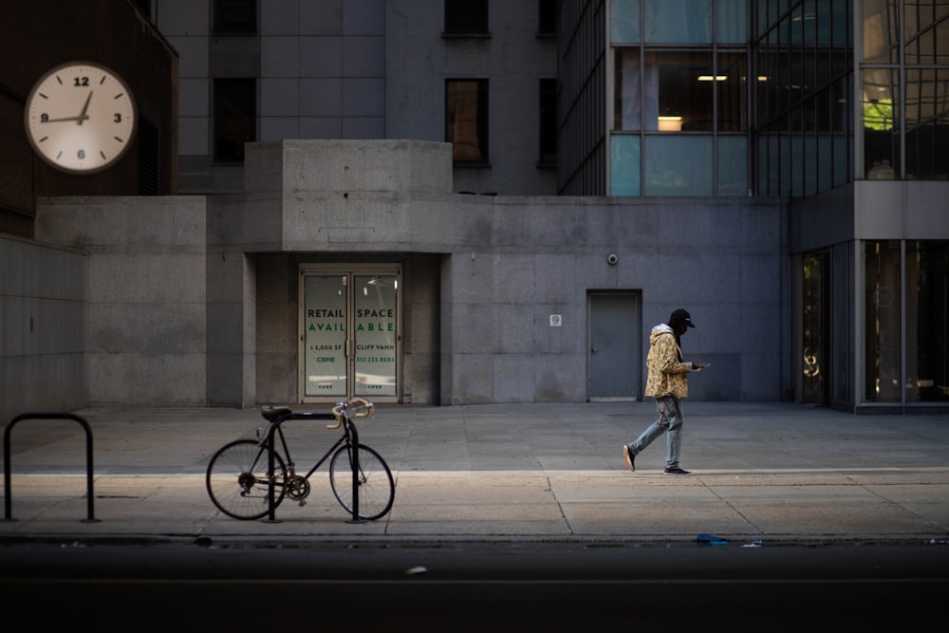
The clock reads {"hour": 12, "minute": 44}
